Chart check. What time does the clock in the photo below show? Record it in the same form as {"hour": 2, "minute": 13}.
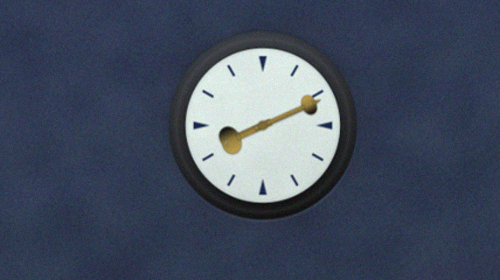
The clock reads {"hour": 8, "minute": 11}
